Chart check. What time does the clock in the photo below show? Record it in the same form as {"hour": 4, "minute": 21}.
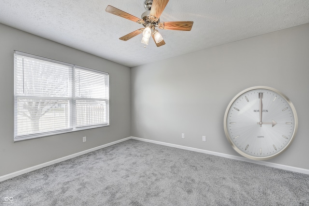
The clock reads {"hour": 3, "minute": 0}
